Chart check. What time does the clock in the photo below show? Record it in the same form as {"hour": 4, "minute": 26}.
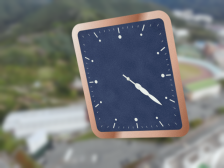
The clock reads {"hour": 4, "minute": 22}
